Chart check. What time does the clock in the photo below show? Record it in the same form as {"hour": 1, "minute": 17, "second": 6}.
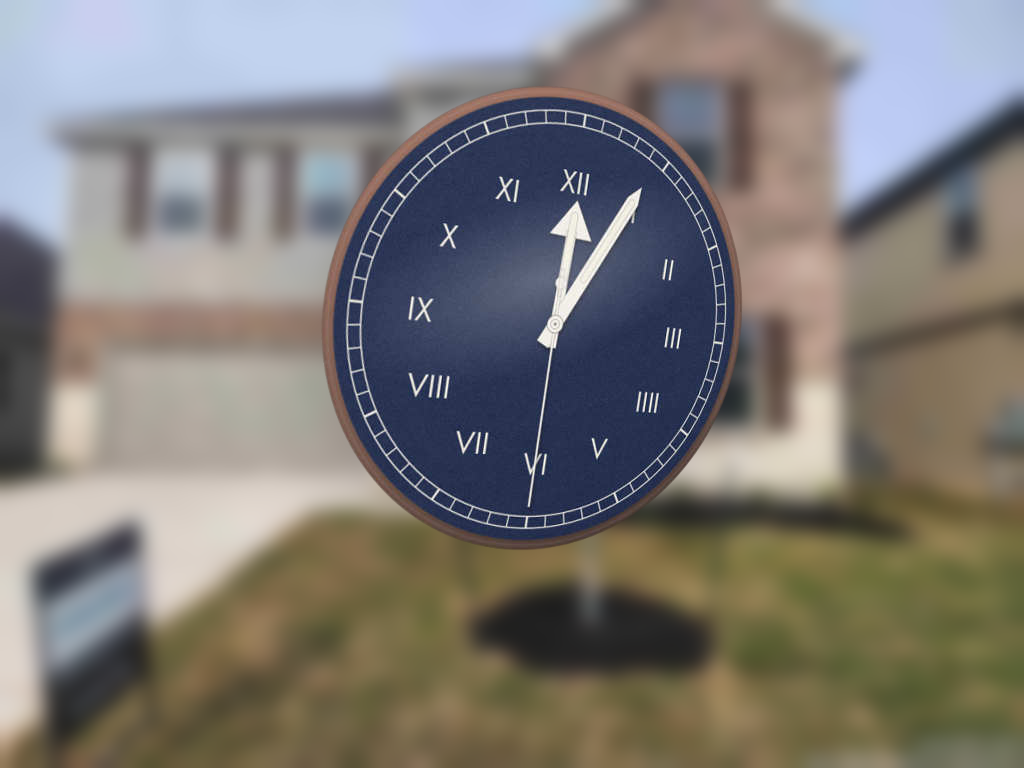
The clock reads {"hour": 12, "minute": 4, "second": 30}
